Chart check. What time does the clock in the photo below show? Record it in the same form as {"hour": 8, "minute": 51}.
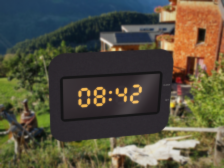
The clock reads {"hour": 8, "minute": 42}
